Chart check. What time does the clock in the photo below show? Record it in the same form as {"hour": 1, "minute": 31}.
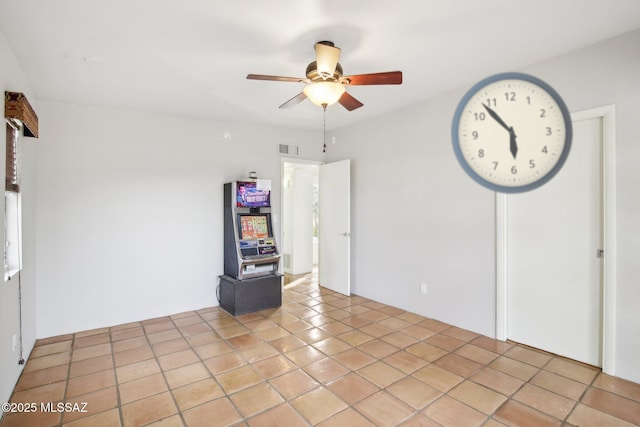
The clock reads {"hour": 5, "minute": 53}
